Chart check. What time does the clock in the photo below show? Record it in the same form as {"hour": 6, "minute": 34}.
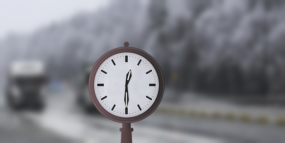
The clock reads {"hour": 12, "minute": 30}
